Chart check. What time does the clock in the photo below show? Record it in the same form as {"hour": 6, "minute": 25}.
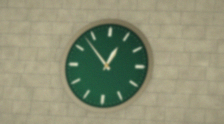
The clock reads {"hour": 12, "minute": 53}
